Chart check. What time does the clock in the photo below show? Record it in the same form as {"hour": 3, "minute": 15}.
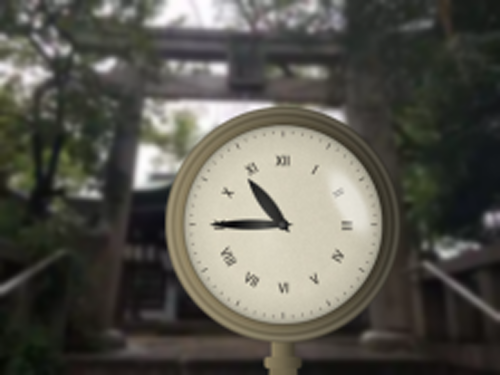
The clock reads {"hour": 10, "minute": 45}
